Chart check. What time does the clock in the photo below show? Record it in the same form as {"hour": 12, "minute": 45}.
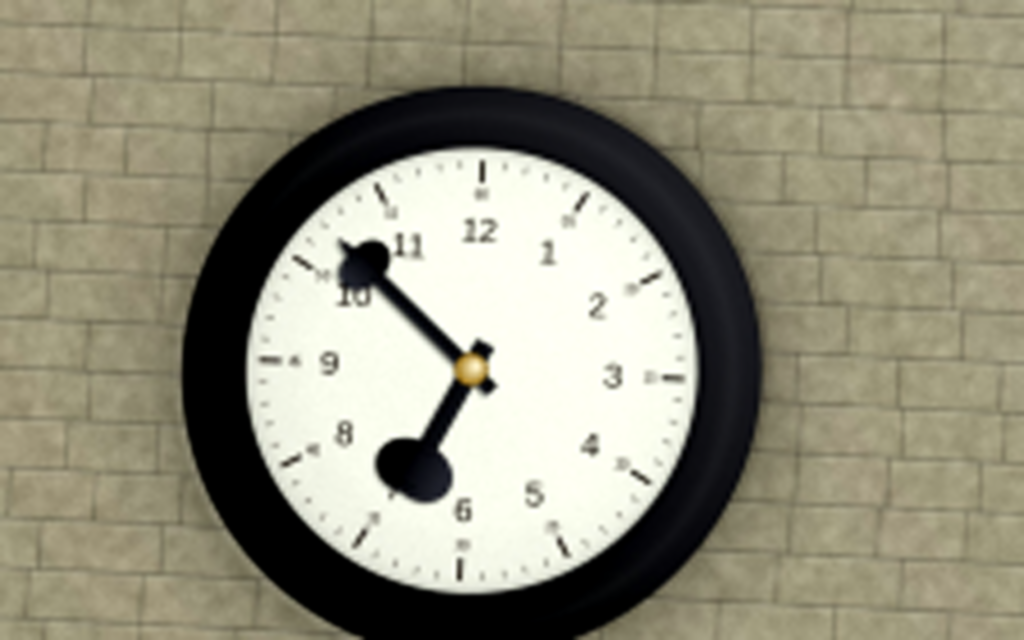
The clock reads {"hour": 6, "minute": 52}
